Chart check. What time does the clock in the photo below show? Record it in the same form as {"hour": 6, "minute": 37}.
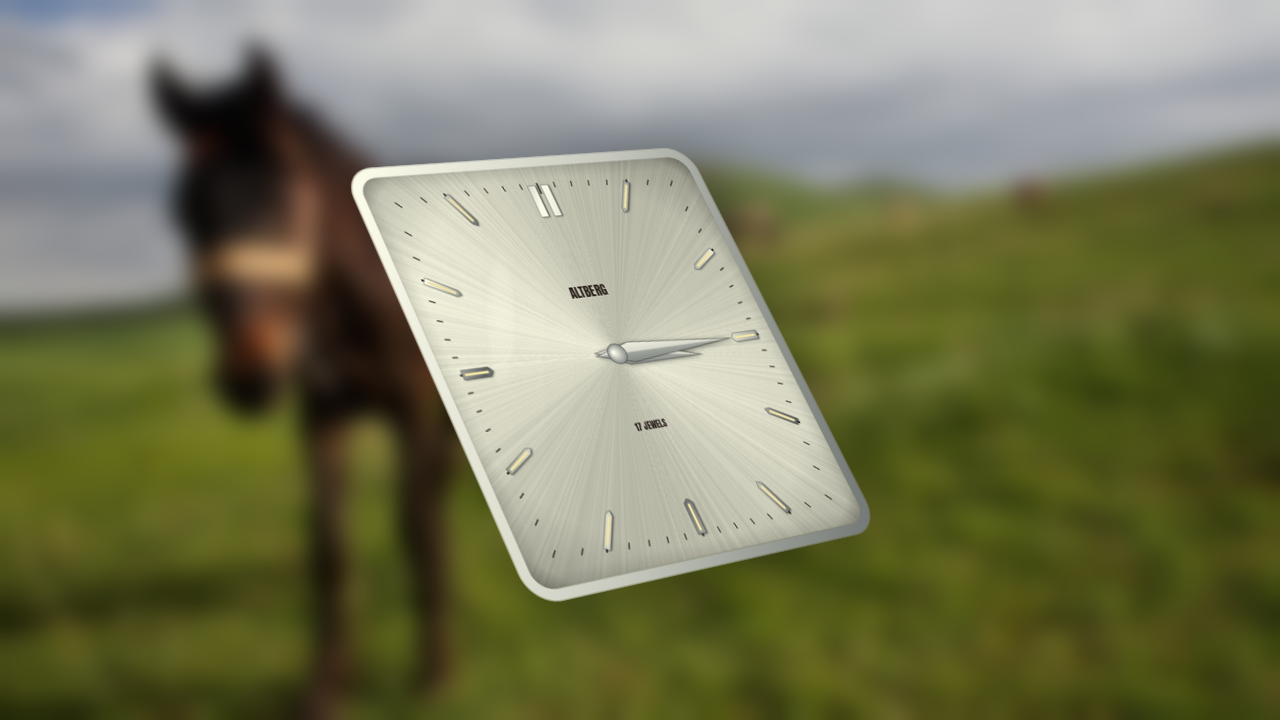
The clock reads {"hour": 3, "minute": 15}
